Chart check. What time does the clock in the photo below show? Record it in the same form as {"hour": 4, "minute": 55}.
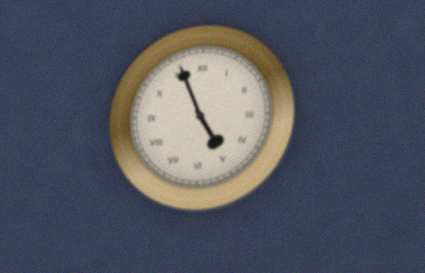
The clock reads {"hour": 4, "minute": 56}
